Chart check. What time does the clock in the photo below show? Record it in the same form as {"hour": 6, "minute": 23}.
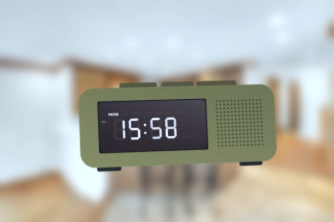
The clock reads {"hour": 15, "minute": 58}
